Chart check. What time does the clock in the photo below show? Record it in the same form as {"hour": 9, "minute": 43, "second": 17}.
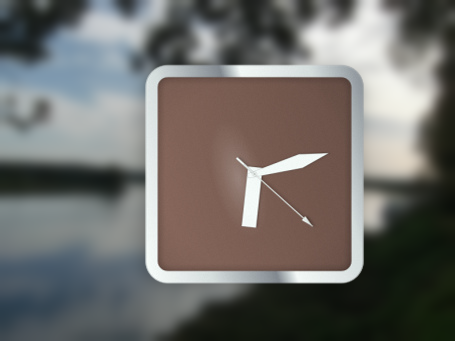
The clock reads {"hour": 6, "minute": 12, "second": 22}
